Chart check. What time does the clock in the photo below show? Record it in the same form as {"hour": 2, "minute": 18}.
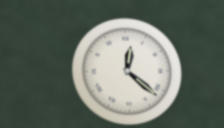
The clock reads {"hour": 12, "minute": 22}
